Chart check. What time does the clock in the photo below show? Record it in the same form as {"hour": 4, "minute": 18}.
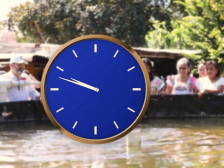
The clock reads {"hour": 9, "minute": 48}
